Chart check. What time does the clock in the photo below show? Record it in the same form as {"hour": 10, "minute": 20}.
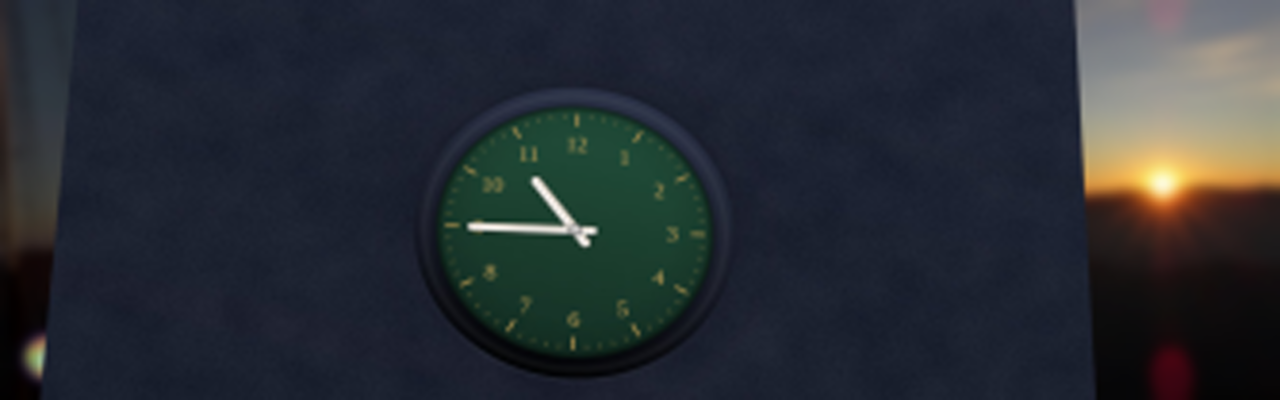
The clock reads {"hour": 10, "minute": 45}
